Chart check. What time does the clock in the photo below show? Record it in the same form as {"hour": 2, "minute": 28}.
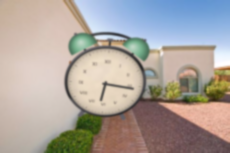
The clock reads {"hour": 6, "minute": 16}
